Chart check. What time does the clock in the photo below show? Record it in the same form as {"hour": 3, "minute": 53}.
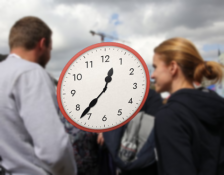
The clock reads {"hour": 12, "minute": 37}
